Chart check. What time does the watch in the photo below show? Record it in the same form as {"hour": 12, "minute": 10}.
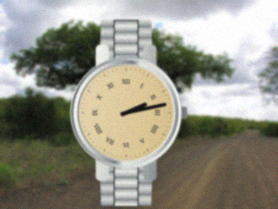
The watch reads {"hour": 2, "minute": 13}
